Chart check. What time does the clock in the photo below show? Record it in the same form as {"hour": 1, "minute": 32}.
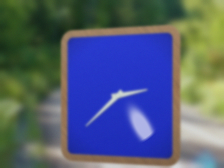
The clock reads {"hour": 2, "minute": 38}
